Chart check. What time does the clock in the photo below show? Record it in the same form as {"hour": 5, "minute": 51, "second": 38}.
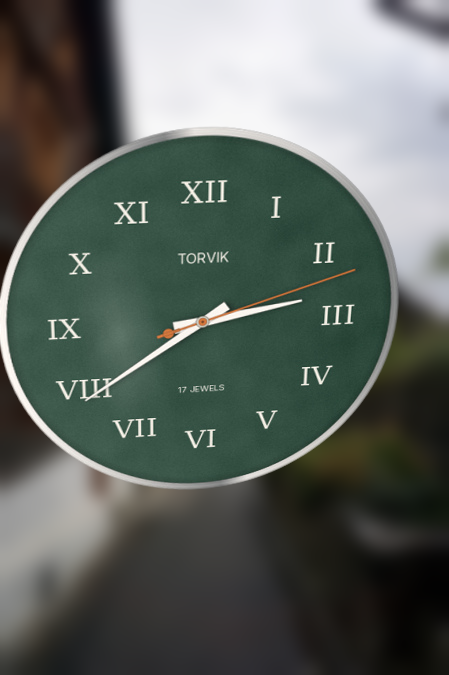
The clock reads {"hour": 2, "minute": 39, "second": 12}
